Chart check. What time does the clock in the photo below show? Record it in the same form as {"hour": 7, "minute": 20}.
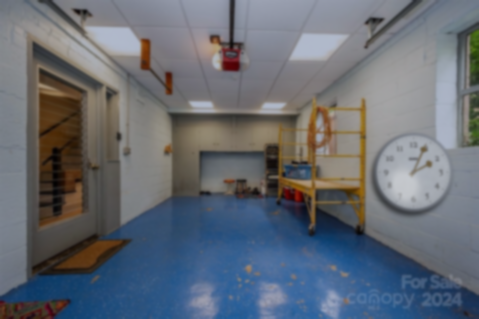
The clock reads {"hour": 2, "minute": 4}
